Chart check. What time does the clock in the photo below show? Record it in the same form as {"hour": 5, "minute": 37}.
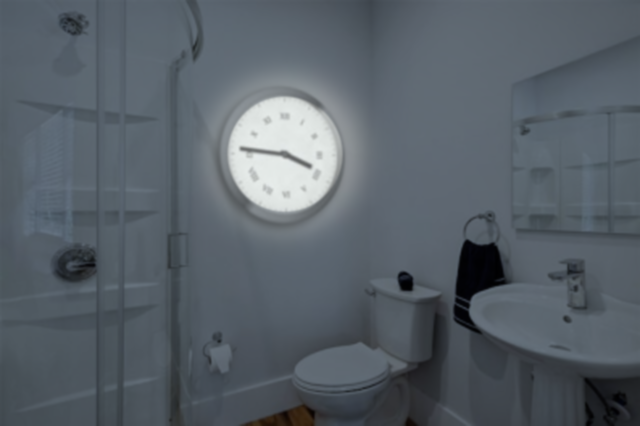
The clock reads {"hour": 3, "minute": 46}
